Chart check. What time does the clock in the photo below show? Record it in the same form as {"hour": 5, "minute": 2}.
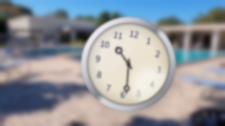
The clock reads {"hour": 10, "minute": 29}
